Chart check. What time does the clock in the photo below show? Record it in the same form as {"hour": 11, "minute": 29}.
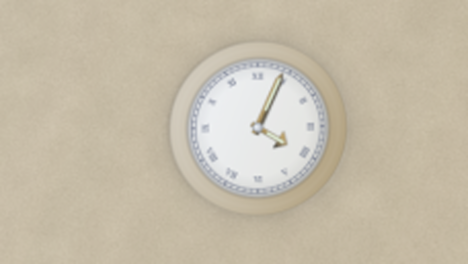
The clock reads {"hour": 4, "minute": 4}
